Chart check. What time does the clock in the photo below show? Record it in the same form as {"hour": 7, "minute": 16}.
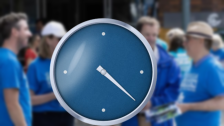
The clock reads {"hour": 4, "minute": 22}
